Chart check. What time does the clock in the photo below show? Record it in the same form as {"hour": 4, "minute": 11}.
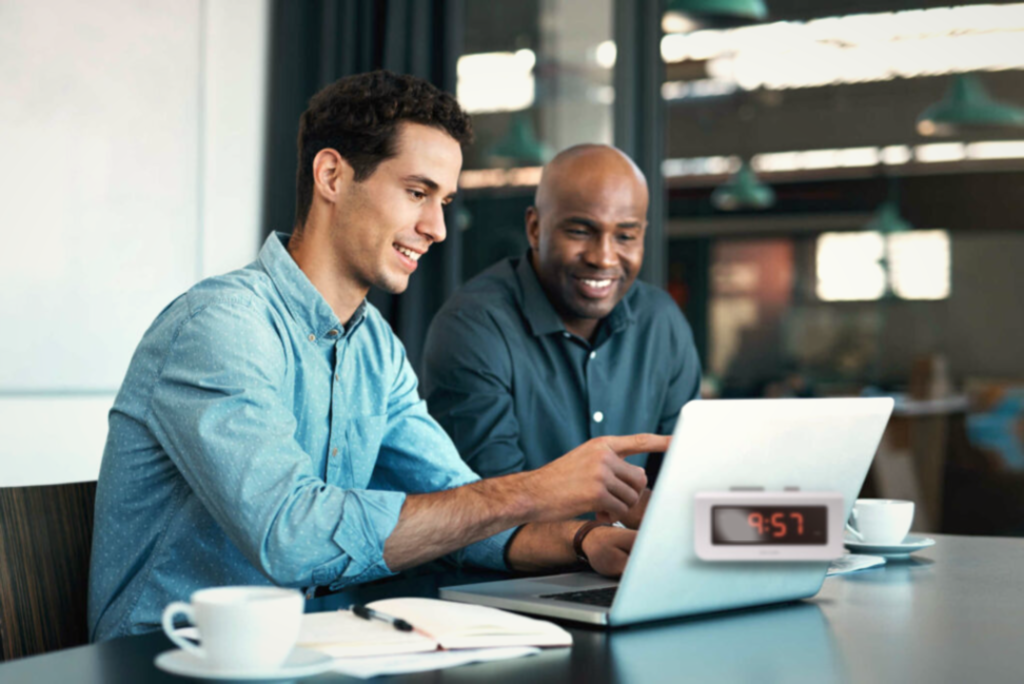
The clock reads {"hour": 9, "minute": 57}
